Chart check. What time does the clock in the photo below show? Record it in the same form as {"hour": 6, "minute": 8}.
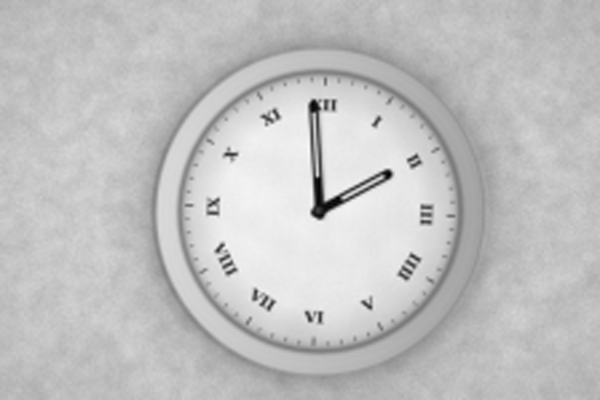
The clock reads {"hour": 1, "minute": 59}
